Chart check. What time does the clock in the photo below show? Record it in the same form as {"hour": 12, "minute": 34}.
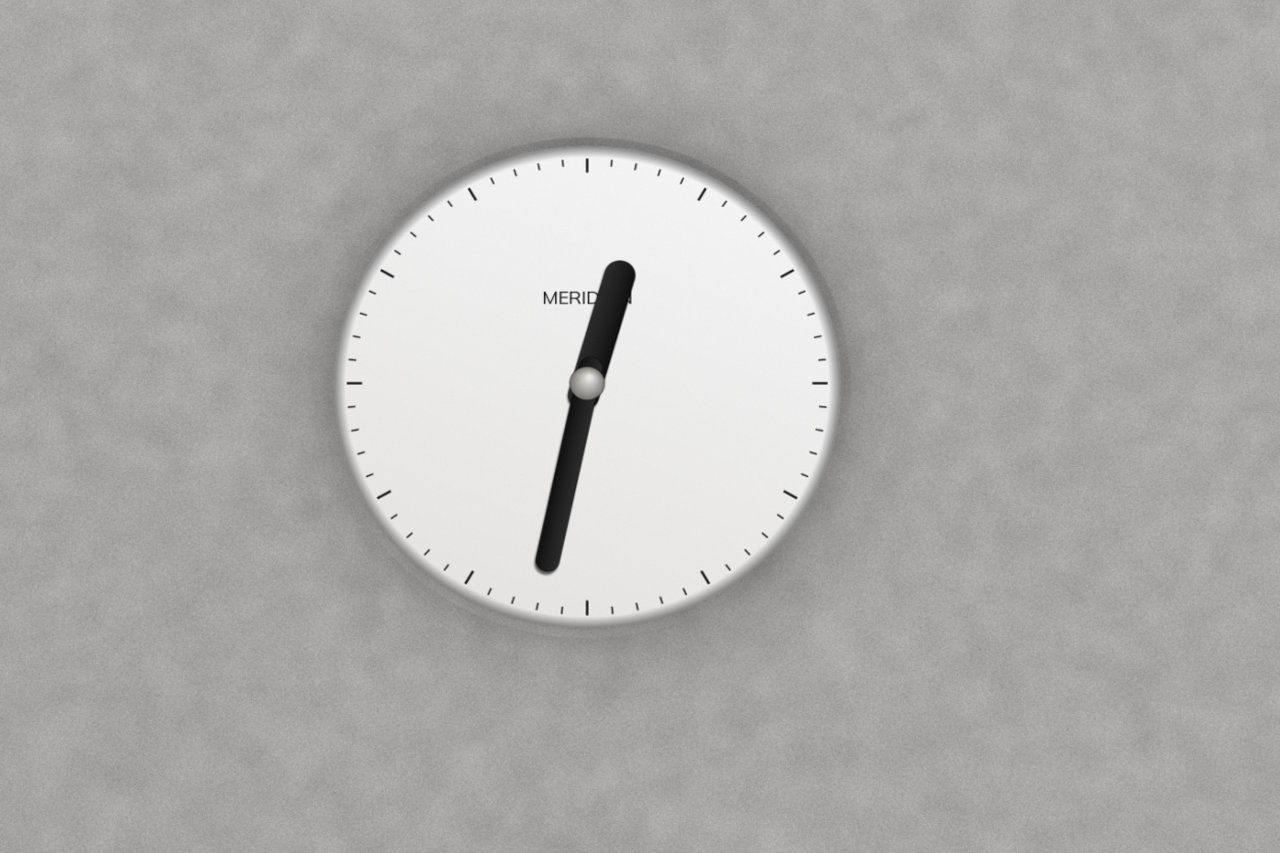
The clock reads {"hour": 12, "minute": 32}
